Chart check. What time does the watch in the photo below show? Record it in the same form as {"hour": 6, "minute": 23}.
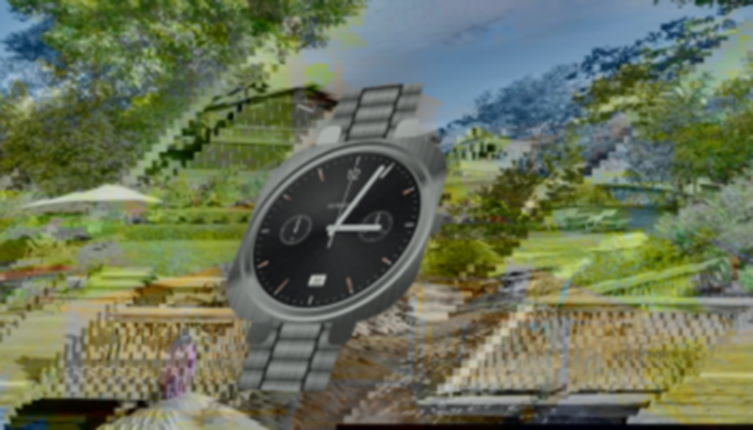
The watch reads {"hour": 3, "minute": 4}
